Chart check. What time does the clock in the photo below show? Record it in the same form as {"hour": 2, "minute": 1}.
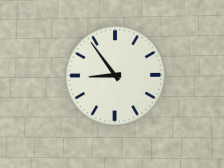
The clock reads {"hour": 8, "minute": 54}
